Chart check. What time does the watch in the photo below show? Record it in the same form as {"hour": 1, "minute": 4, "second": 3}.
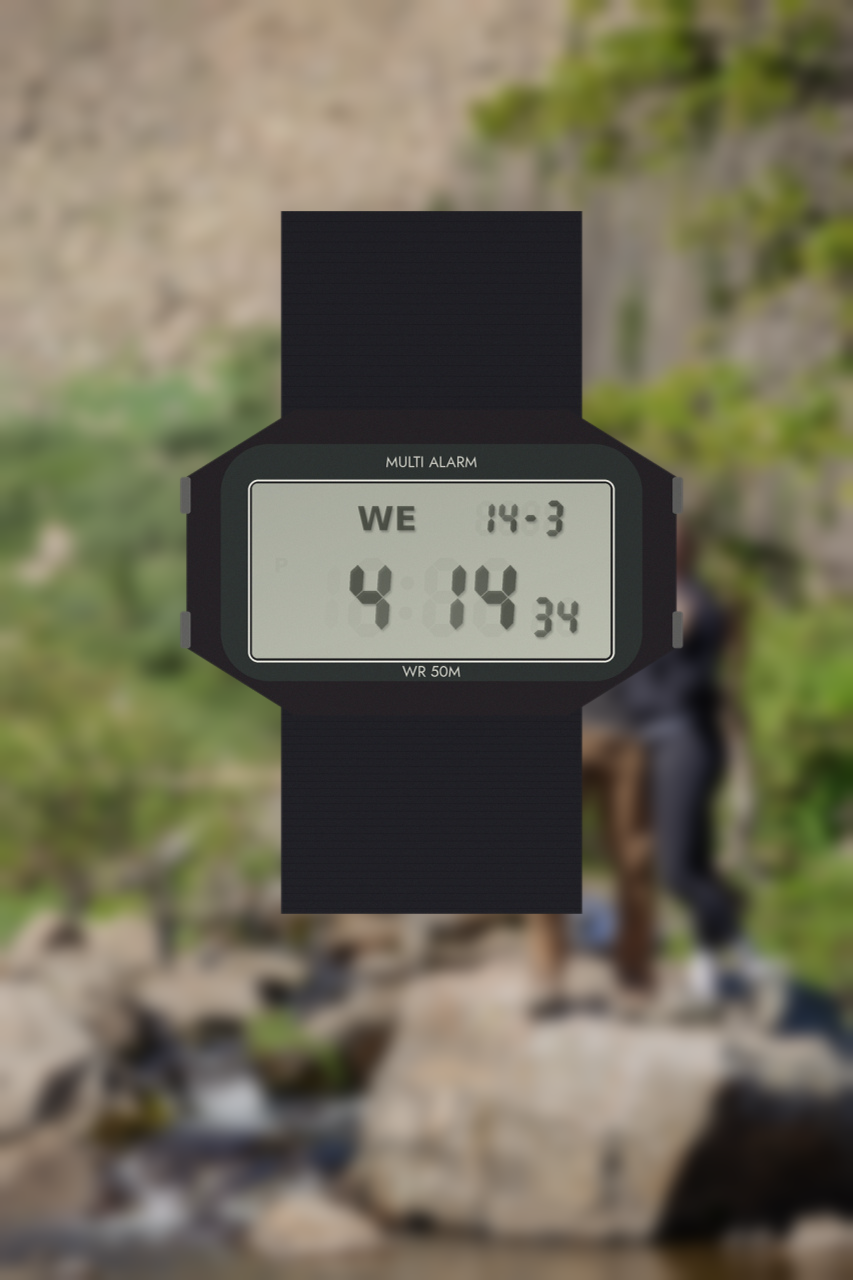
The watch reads {"hour": 4, "minute": 14, "second": 34}
